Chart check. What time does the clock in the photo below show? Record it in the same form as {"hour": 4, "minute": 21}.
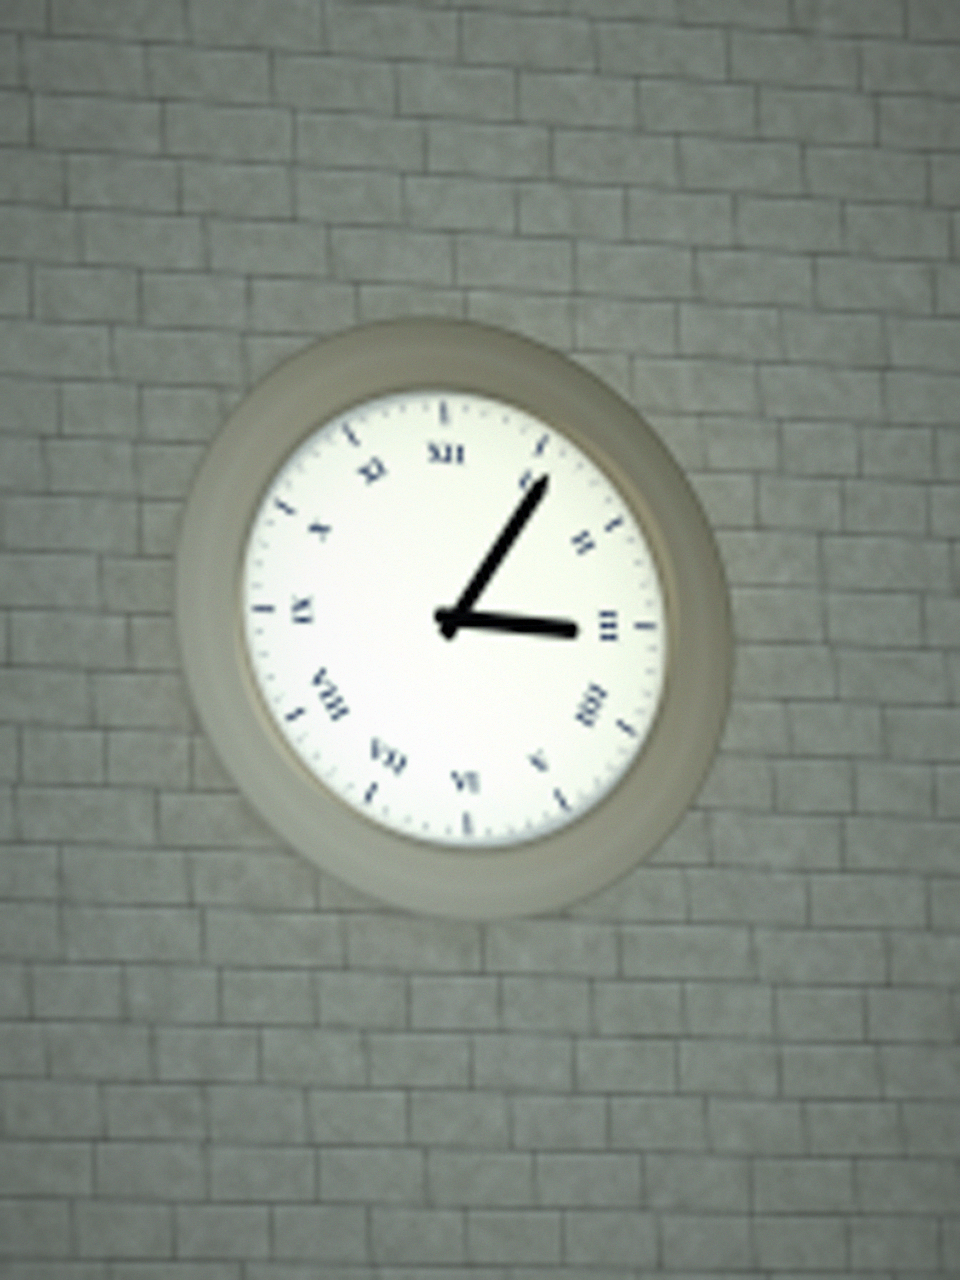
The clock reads {"hour": 3, "minute": 6}
